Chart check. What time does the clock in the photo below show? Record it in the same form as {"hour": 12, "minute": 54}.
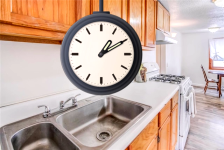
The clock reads {"hour": 1, "minute": 10}
